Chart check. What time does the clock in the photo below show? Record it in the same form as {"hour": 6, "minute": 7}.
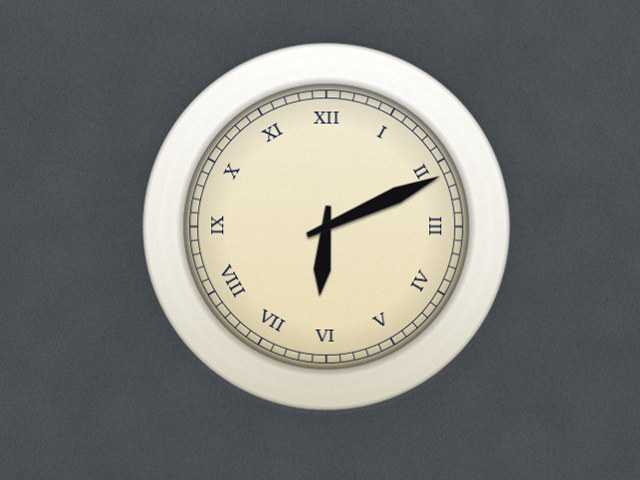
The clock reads {"hour": 6, "minute": 11}
